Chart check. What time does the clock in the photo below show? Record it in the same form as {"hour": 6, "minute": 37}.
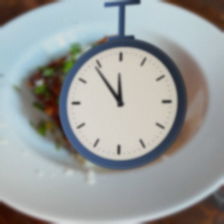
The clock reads {"hour": 11, "minute": 54}
